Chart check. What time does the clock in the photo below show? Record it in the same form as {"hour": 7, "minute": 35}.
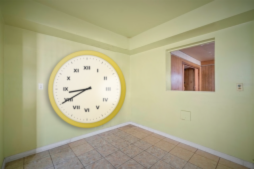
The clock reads {"hour": 8, "minute": 40}
